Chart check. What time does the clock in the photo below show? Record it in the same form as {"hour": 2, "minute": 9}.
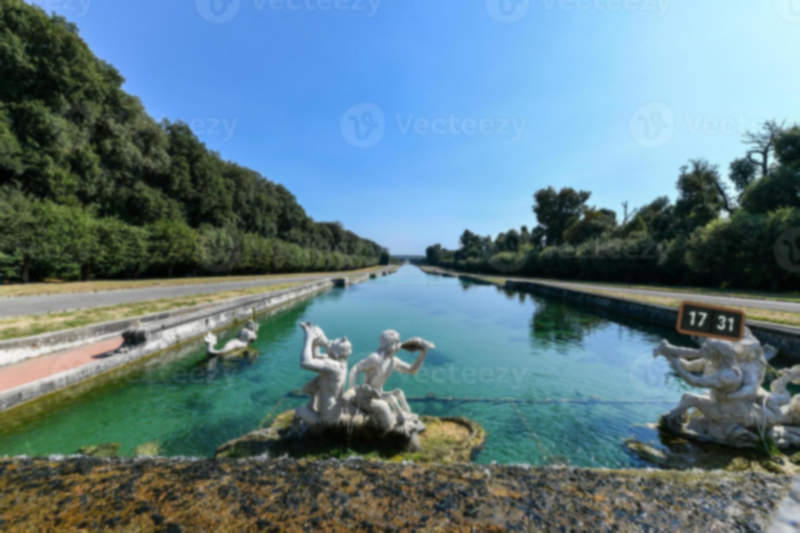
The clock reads {"hour": 17, "minute": 31}
